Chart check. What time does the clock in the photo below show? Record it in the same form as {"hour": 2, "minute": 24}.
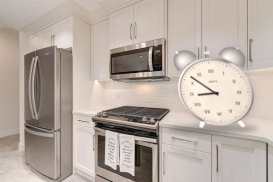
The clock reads {"hour": 8, "minute": 52}
